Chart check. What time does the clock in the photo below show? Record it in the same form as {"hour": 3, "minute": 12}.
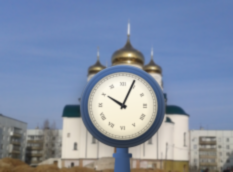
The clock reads {"hour": 10, "minute": 4}
